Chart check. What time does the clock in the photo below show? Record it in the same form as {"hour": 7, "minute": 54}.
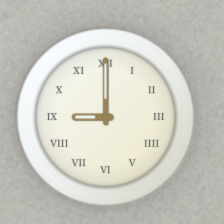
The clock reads {"hour": 9, "minute": 0}
